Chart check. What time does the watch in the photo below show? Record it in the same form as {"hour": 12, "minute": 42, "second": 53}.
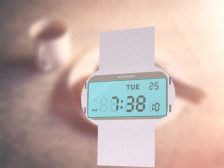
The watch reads {"hour": 7, "minute": 38, "second": 10}
